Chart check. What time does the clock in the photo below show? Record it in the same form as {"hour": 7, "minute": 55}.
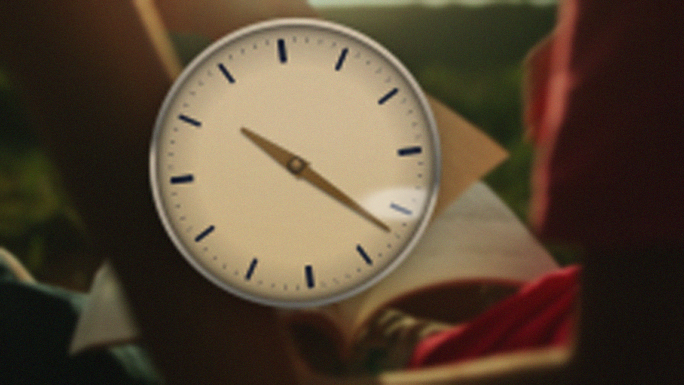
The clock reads {"hour": 10, "minute": 22}
